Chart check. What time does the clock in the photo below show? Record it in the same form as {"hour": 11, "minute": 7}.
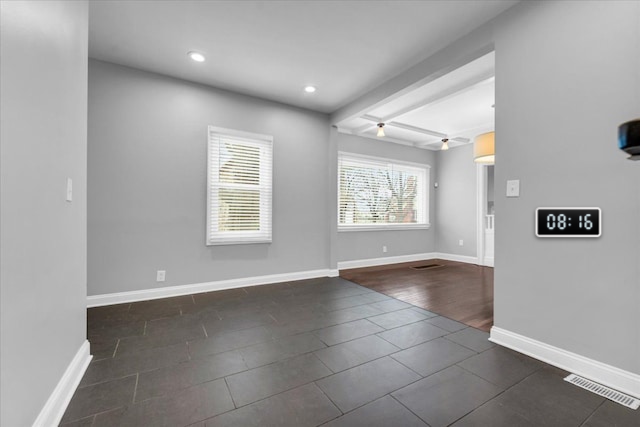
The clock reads {"hour": 8, "minute": 16}
